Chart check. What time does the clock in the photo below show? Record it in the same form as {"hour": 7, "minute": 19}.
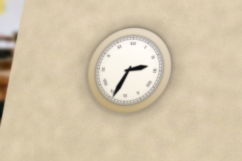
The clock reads {"hour": 2, "minute": 34}
